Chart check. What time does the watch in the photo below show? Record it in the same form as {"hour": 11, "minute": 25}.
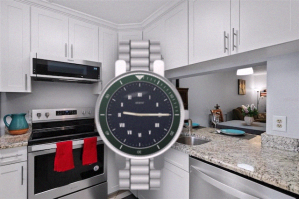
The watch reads {"hour": 9, "minute": 15}
